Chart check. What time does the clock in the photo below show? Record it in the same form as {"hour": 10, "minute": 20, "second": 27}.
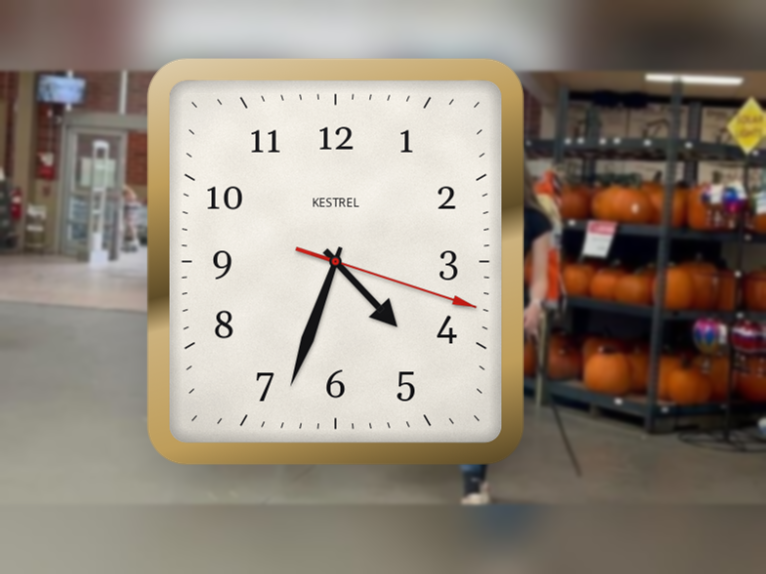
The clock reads {"hour": 4, "minute": 33, "second": 18}
